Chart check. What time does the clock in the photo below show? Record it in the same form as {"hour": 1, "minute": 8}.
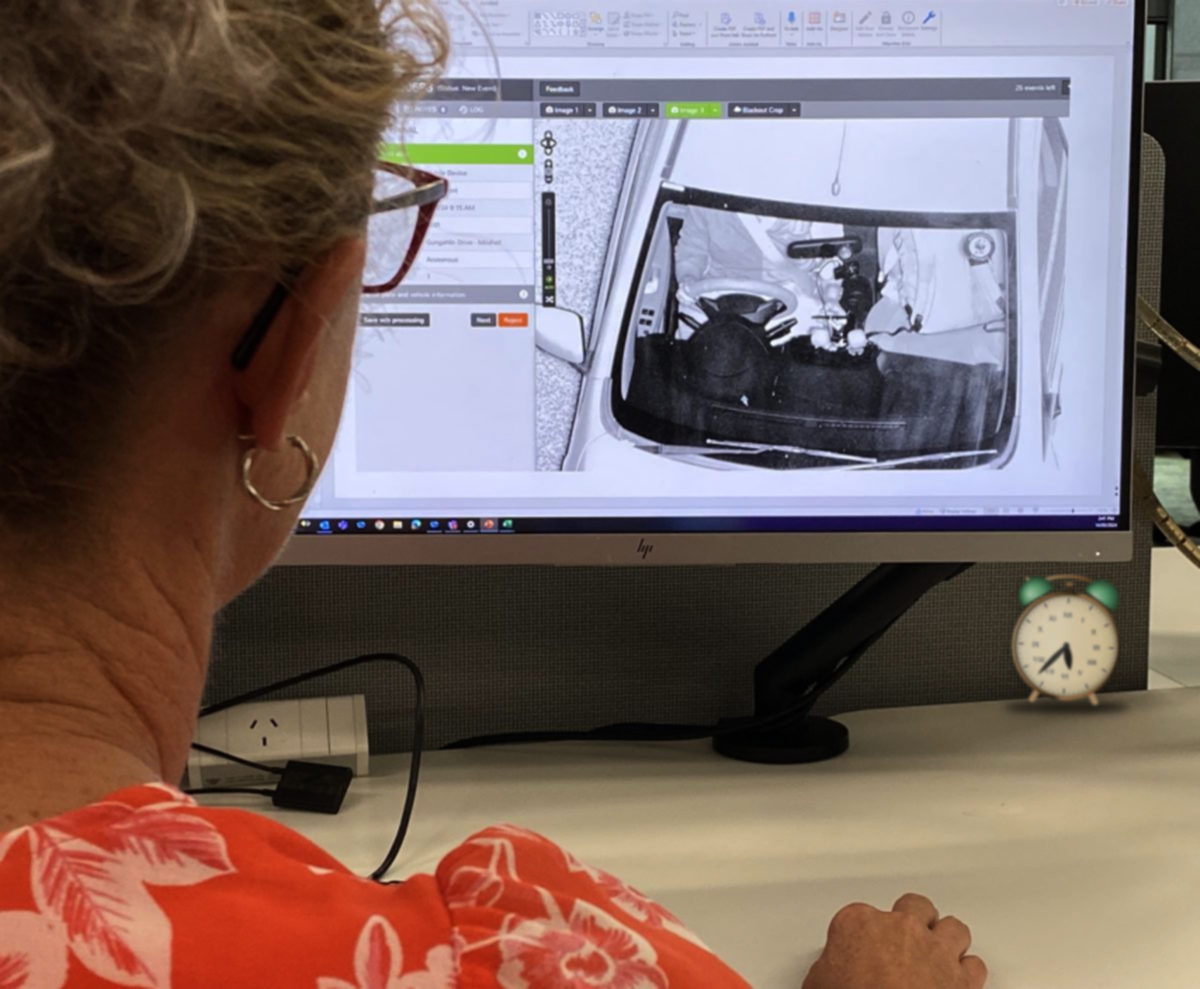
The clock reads {"hour": 5, "minute": 37}
